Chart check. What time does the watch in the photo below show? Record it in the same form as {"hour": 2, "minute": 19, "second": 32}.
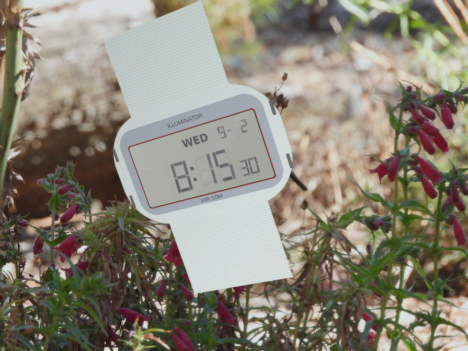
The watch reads {"hour": 8, "minute": 15, "second": 30}
